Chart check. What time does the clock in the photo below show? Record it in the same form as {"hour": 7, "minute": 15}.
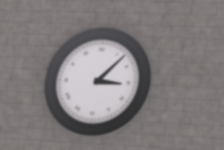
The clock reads {"hour": 3, "minute": 7}
